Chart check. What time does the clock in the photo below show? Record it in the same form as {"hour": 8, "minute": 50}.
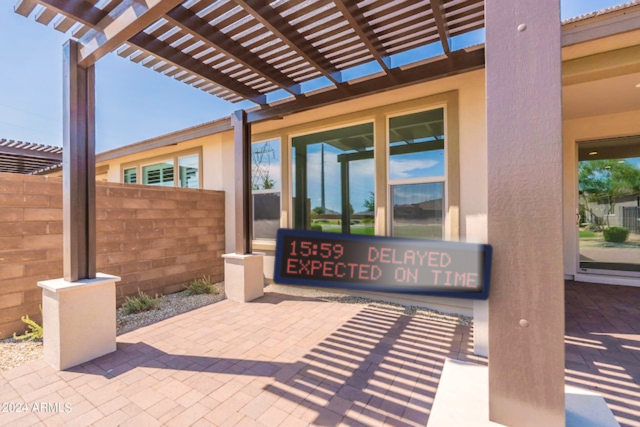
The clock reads {"hour": 15, "minute": 59}
